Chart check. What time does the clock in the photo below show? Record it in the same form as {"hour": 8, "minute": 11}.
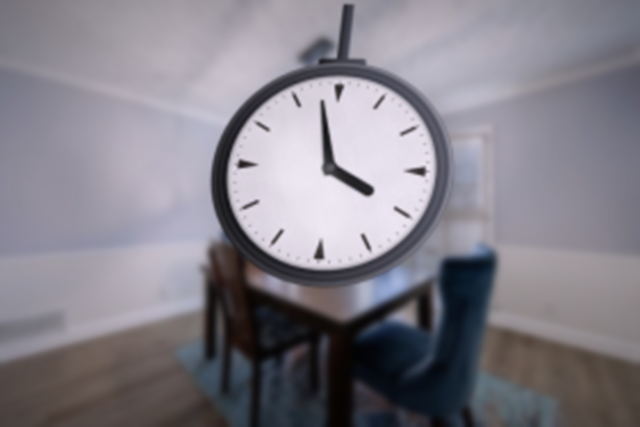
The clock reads {"hour": 3, "minute": 58}
